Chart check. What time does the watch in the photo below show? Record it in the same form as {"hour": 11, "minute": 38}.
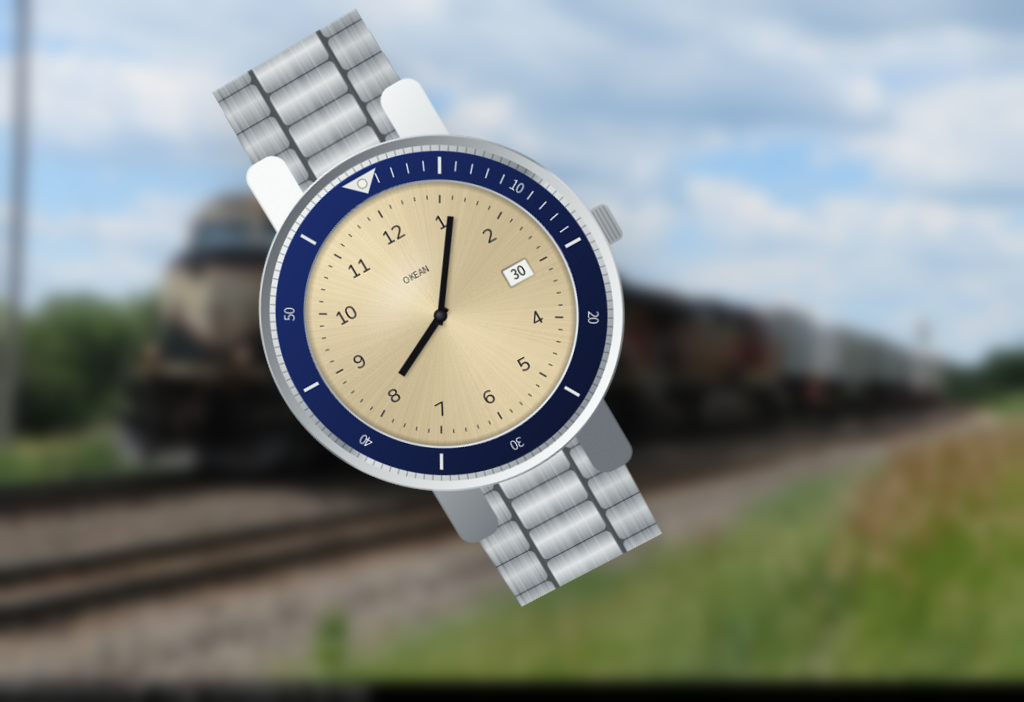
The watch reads {"hour": 8, "minute": 6}
